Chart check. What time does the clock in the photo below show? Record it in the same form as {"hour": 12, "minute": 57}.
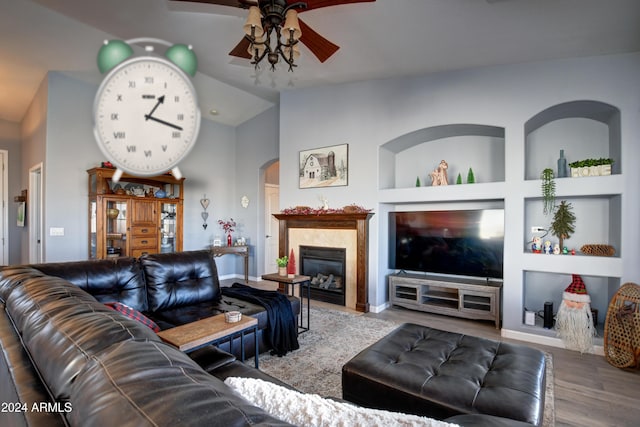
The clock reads {"hour": 1, "minute": 18}
